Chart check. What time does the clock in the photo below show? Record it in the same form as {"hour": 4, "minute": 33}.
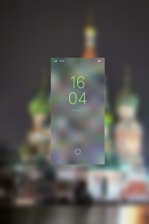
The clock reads {"hour": 16, "minute": 4}
